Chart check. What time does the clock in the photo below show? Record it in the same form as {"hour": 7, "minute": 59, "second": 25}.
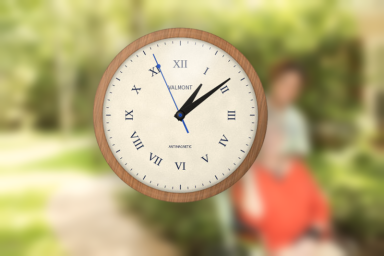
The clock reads {"hour": 1, "minute": 8, "second": 56}
